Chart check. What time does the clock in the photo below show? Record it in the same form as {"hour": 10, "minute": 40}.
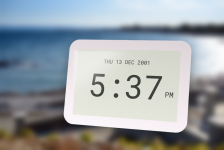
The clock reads {"hour": 5, "minute": 37}
